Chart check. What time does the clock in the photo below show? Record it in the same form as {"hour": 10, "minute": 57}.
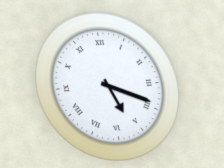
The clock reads {"hour": 5, "minute": 19}
